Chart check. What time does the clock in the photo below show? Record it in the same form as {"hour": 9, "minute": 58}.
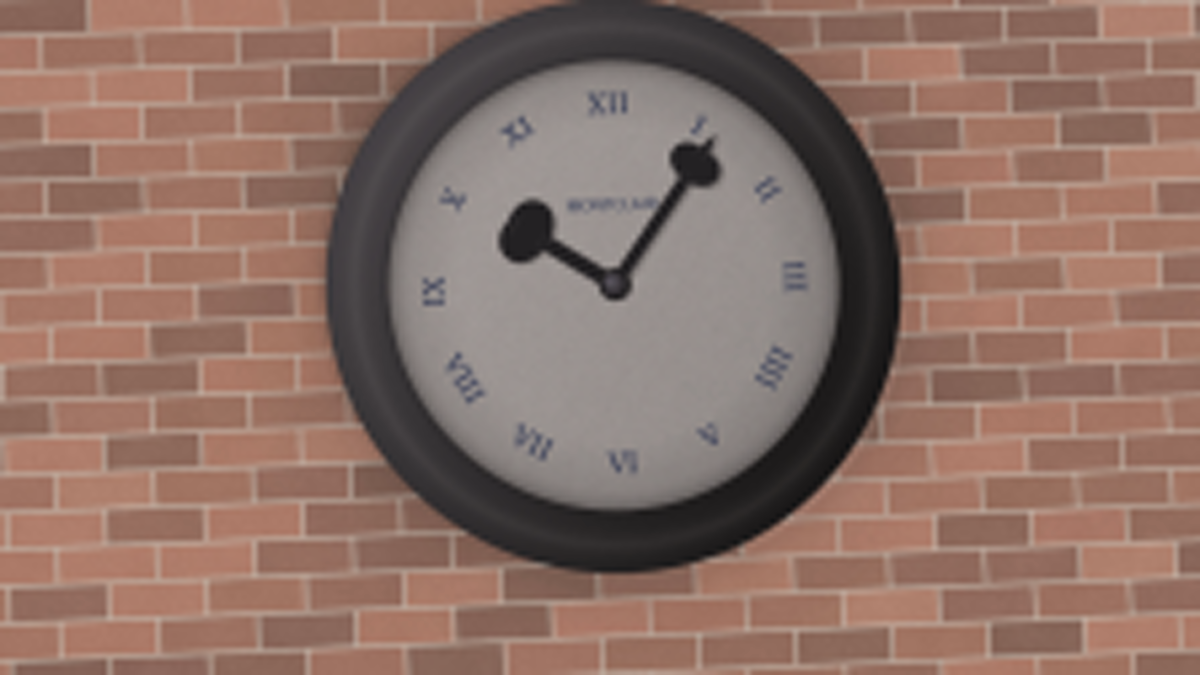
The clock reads {"hour": 10, "minute": 6}
